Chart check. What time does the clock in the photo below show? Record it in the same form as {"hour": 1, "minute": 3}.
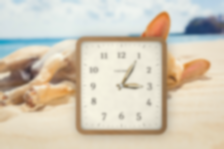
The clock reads {"hour": 3, "minute": 5}
